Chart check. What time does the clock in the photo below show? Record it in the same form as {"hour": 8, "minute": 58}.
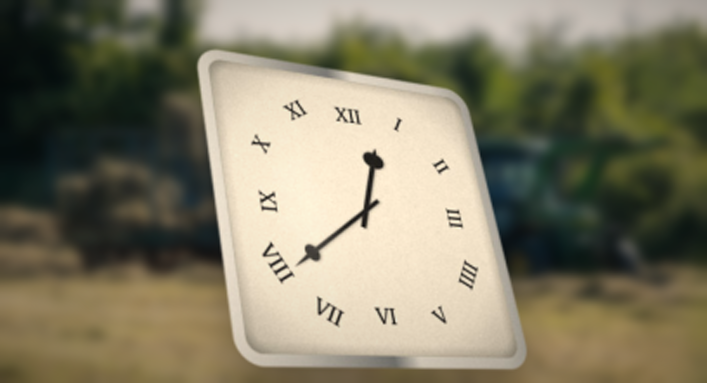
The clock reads {"hour": 12, "minute": 39}
